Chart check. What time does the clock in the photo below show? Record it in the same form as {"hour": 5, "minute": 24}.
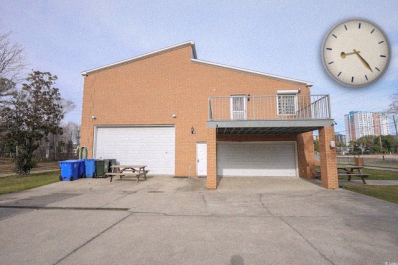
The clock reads {"hour": 8, "minute": 22}
